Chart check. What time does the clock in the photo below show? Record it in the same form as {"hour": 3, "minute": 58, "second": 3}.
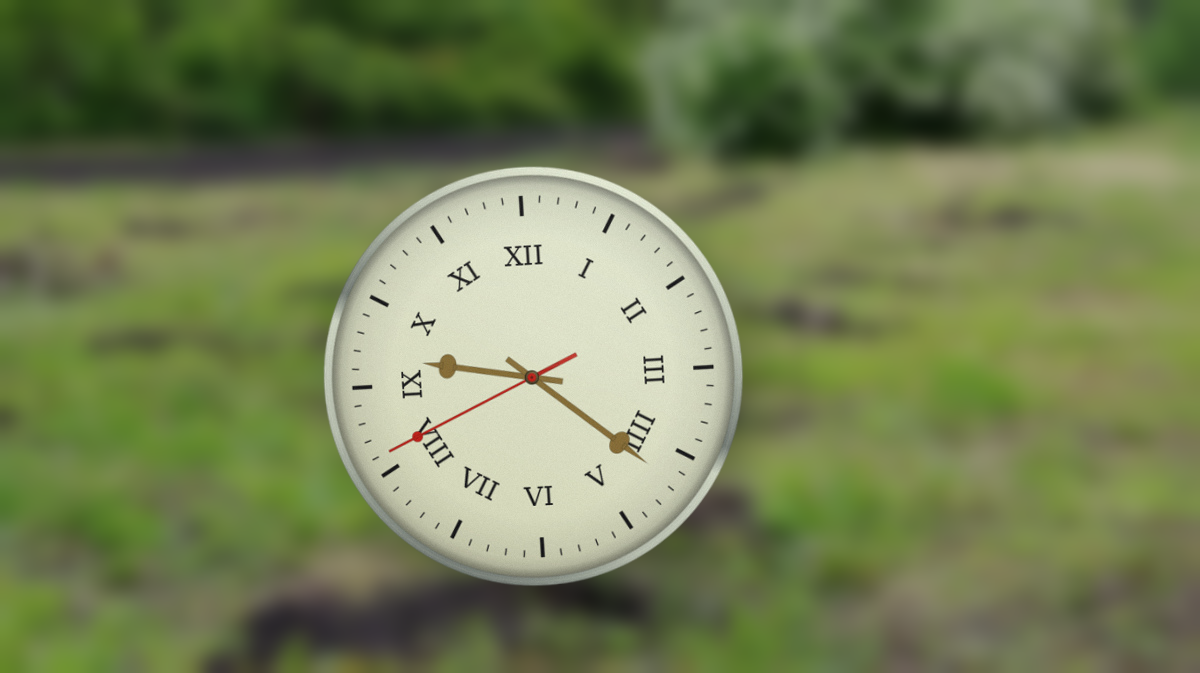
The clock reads {"hour": 9, "minute": 21, "second": 41}
